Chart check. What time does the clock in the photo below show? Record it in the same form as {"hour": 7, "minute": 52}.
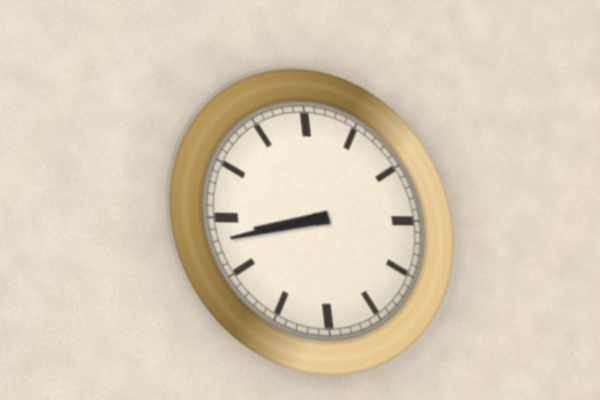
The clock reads {"hour": 8, "minute": 43}
